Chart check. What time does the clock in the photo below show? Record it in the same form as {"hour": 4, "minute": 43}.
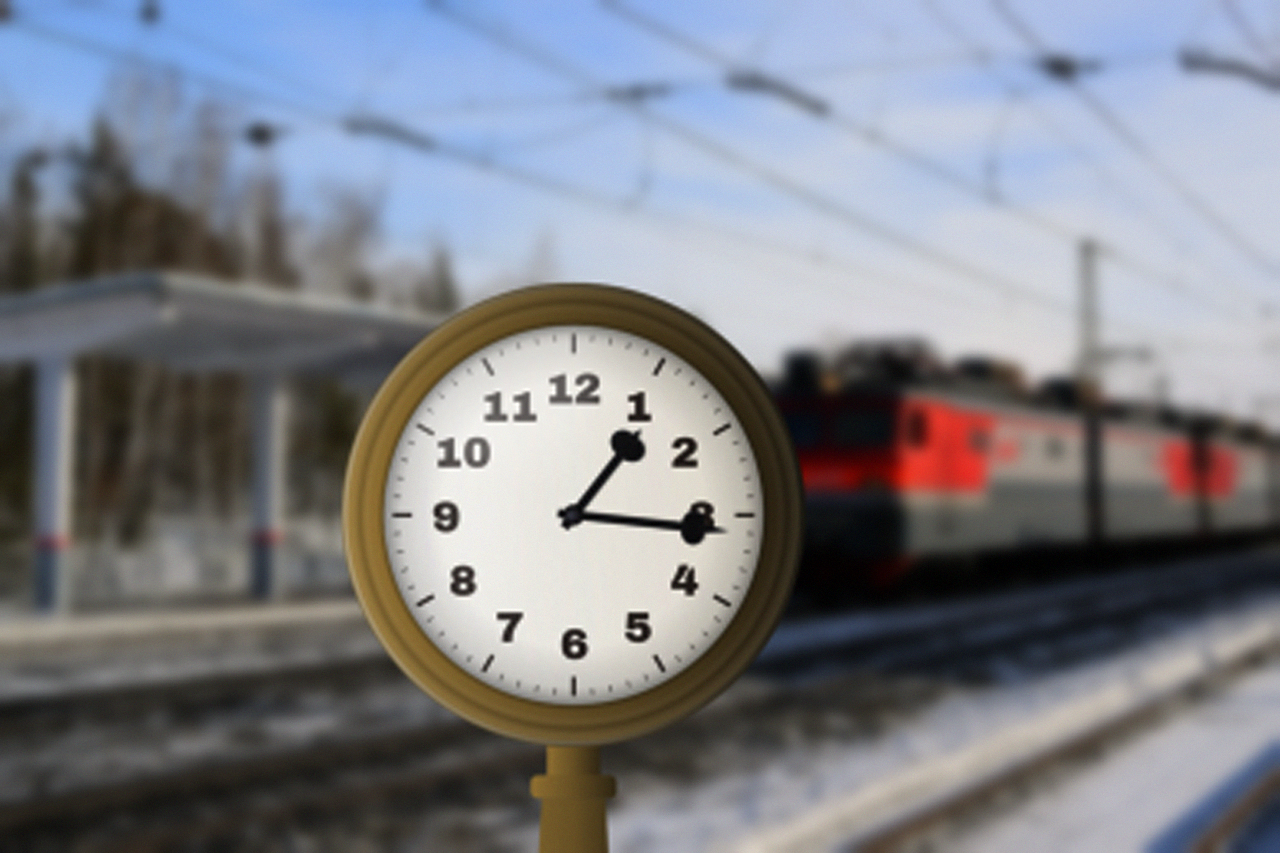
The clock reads {"hour": 1, "minute": 16}
